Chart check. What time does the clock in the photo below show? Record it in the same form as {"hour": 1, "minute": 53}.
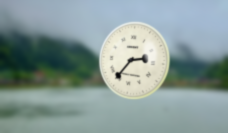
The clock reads {"hour": 2, "minute": 36}
